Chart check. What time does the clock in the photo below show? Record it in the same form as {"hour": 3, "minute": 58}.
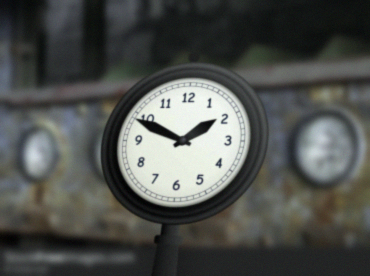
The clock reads {"hour": 1, "minute": 49}
